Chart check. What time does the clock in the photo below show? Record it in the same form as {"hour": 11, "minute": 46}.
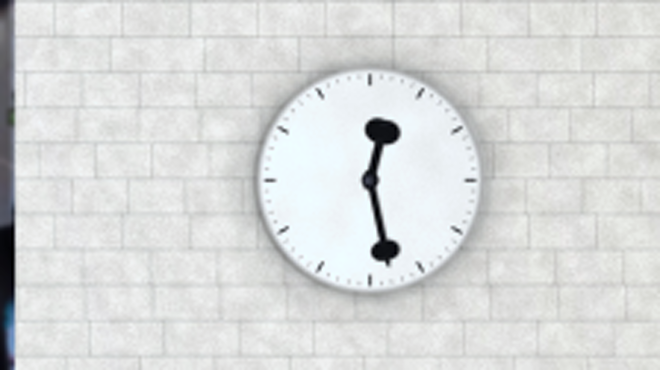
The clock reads {"hour": 12, "minute": 28}
